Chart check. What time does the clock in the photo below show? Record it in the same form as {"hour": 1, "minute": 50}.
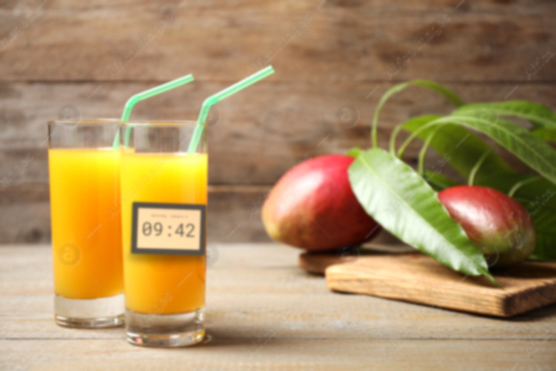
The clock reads {"hour": 9, "minute": 42}
